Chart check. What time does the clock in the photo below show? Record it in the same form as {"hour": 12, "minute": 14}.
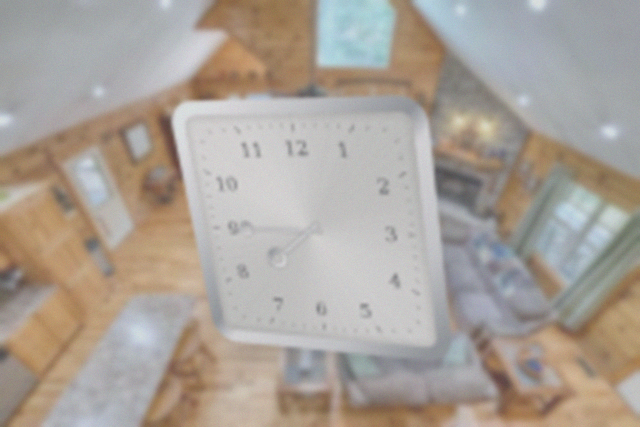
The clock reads {"hour": 7, "minute": 45}
